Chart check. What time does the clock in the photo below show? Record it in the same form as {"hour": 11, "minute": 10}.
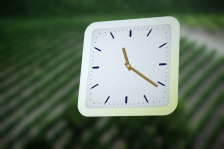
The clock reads {"hour": 11, "minute": 21}
